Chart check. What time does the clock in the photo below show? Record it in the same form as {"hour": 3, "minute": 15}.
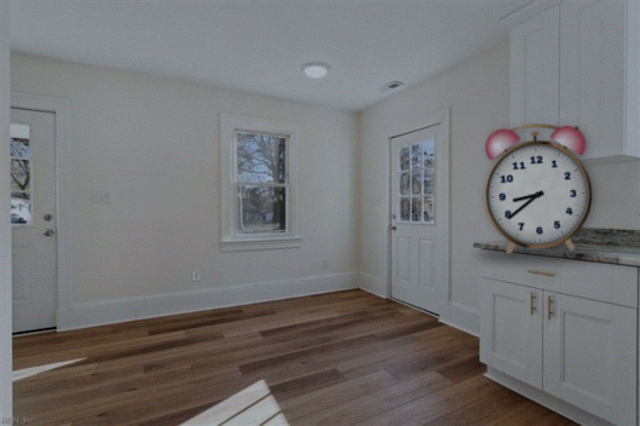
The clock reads {"hour": 8, "minute": 39}
